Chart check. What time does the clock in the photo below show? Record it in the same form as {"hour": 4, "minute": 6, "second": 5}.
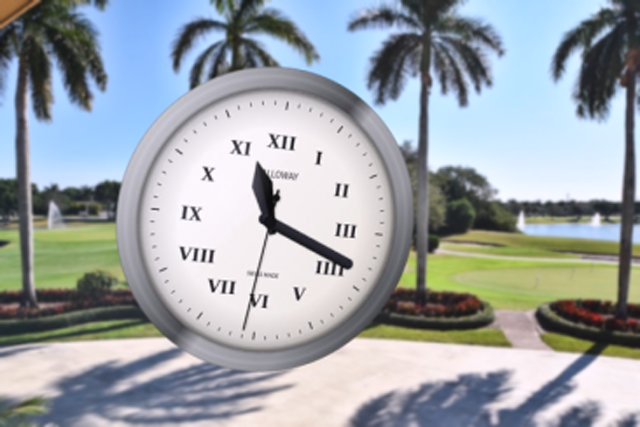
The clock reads {"hour": 11, "minute": 18, "second": 31}
